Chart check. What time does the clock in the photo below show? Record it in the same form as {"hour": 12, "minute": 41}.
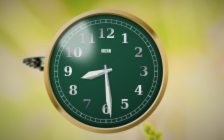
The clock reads {"hour": 8, "minute": 29}
